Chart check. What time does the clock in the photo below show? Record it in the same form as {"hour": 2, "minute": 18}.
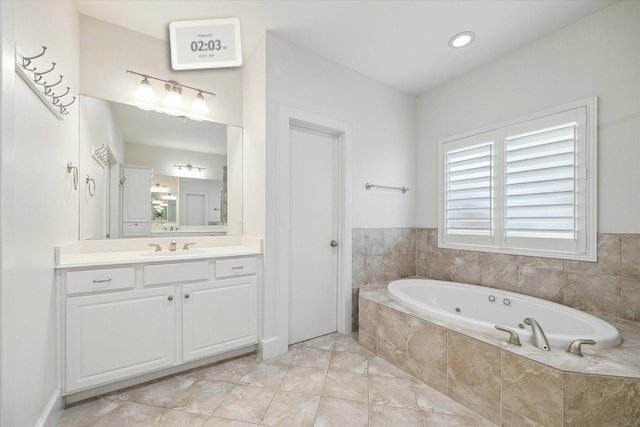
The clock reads {"hour": 2, "minute": 3}
